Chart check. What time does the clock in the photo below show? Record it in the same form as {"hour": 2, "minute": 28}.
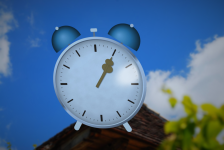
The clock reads {"hour": 1, "minute": 5}
